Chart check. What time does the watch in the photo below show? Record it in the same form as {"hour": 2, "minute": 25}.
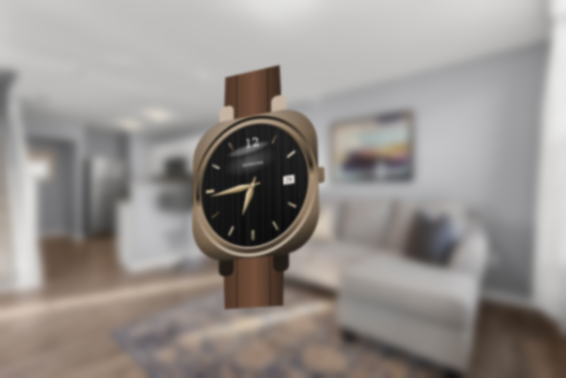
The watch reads {"hour": 6, "minute": 44}
